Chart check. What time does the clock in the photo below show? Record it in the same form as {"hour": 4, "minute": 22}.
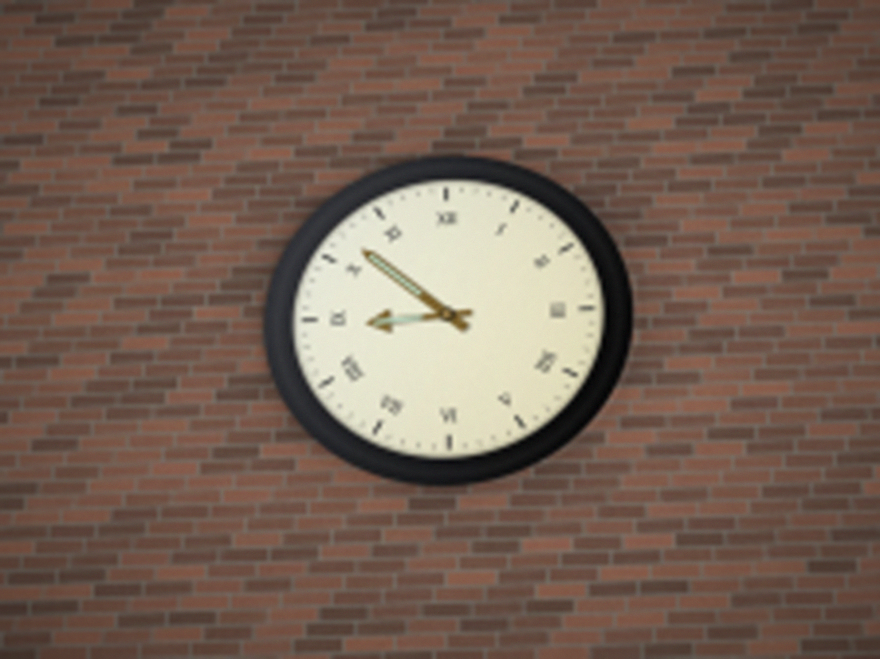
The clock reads {"hour": 8, "minute": 52}
